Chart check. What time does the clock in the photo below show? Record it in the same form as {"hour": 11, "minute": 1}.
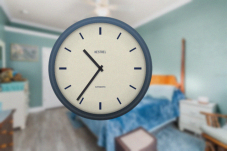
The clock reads {"hour": 10, "minute": 36}
